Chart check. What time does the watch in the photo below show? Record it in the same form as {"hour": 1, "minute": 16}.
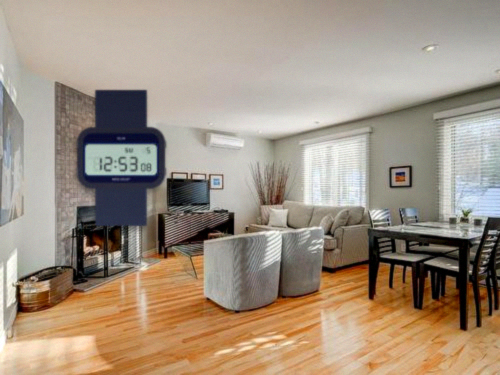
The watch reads {"hour": 12, "minute": 53}
